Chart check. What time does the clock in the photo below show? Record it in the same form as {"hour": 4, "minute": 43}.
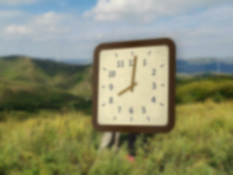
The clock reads {"hour": 8, "minute": 1}
